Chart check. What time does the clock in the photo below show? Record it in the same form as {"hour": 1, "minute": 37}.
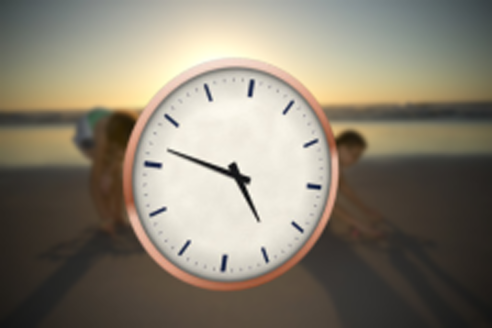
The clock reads {"hour": 4, "minute": 47}
